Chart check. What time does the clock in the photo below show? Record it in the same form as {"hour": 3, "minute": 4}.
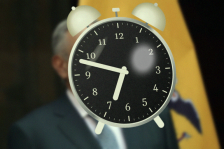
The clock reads {"hour": 6, "minute": 48}
